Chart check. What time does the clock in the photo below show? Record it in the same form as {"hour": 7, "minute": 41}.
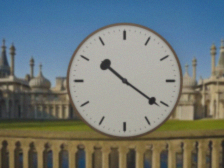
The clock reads {"hour": 10, "minute": 21}
